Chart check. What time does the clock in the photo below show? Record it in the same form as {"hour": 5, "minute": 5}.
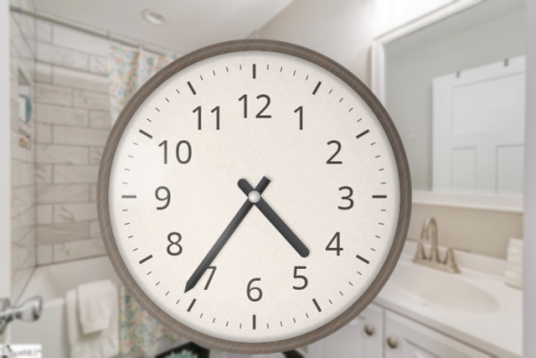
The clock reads {"hour": 4, "minute": 36}
